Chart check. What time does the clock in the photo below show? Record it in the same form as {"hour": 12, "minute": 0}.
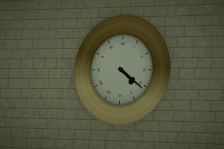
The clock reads {"hour": 4, "minute": 21}
